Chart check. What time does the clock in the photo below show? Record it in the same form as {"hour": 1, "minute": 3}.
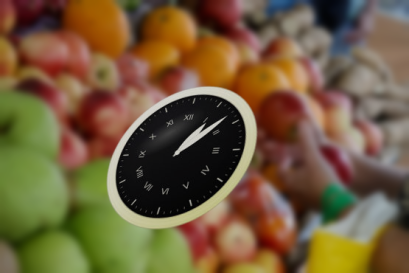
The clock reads {"hour": 1, "minute": 8}
